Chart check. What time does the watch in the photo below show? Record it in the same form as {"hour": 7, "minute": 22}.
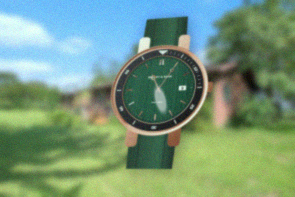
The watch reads {"hour": 11, "minute": 5}
